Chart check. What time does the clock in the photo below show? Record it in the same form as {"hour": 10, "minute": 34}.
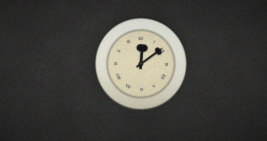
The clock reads {"hour": 12, "minute": 9}
